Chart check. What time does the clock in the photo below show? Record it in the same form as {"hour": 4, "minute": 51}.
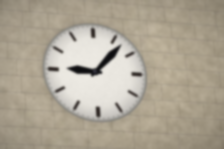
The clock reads {"hour": 9, "minute": 7}
